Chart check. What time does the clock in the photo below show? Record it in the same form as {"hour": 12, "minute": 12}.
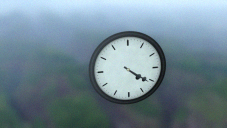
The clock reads {"hour": 4, "minute": 21}
